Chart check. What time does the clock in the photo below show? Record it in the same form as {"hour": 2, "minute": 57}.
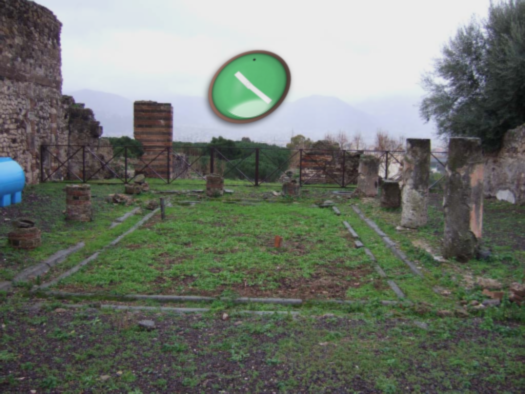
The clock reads {"hour": 10, "minute": 21}
